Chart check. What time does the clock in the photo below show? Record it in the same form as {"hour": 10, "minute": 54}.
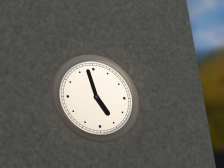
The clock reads {"hour": 4, "minute": 58}
